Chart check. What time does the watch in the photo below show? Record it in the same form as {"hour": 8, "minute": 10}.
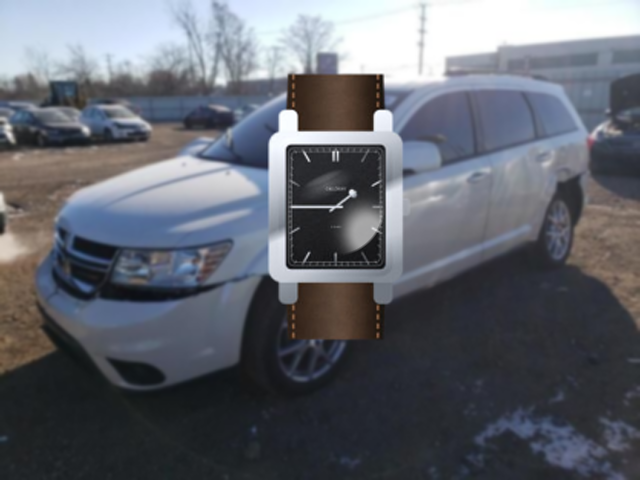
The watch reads {"hour": 1, "minute": 45}
